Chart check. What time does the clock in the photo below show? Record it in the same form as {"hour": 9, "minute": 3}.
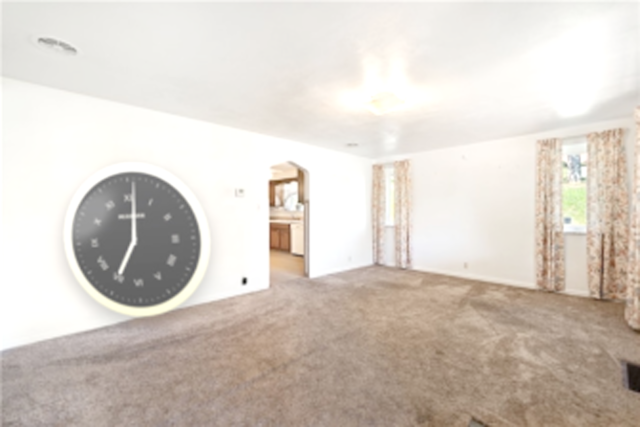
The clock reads {"hour": 7, "minute": 1}
